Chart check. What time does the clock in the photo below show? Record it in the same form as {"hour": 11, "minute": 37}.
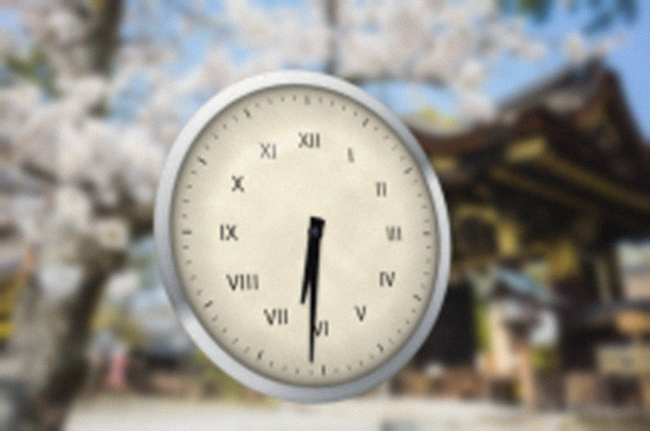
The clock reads {"hour": 6, "minute": 31}
